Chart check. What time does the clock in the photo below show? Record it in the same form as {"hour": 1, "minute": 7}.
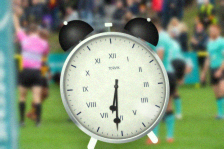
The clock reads {"hour": 6, "minute": 31}
